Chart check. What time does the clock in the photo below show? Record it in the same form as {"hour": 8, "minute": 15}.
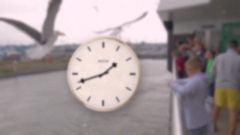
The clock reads {"hour": 1, "minute": 42}
